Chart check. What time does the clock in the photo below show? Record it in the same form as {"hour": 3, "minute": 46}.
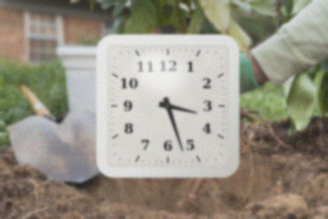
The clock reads {"hour": 3, "minute": 27}
